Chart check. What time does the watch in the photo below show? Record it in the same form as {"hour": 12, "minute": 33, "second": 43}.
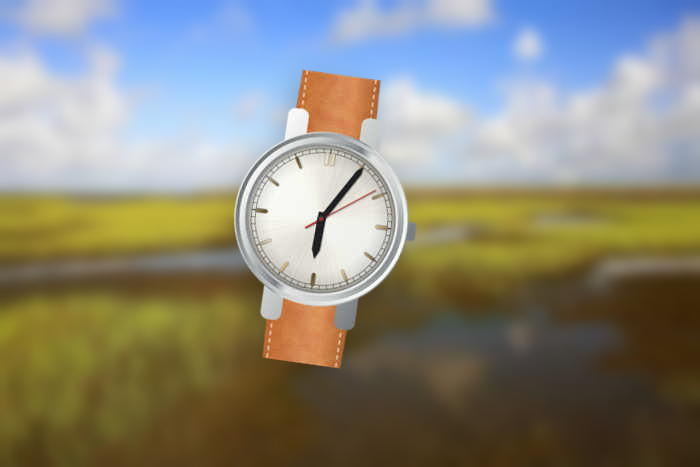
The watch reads {"hour": 6, "minute": 5, "second": 9}
